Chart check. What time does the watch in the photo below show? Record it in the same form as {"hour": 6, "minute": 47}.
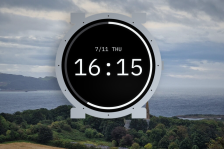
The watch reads {"hour": 16, "minute": 15}
